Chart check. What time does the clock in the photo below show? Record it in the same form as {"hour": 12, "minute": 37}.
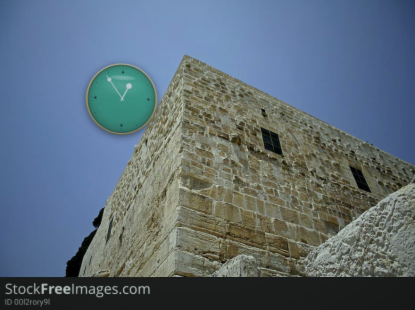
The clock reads {"hour": 12, "minute": 54}
